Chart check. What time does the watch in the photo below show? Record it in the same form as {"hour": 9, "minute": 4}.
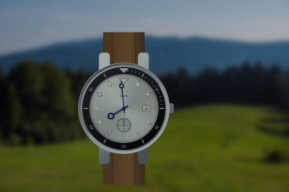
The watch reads {"hour": 7, "minute": 59}
